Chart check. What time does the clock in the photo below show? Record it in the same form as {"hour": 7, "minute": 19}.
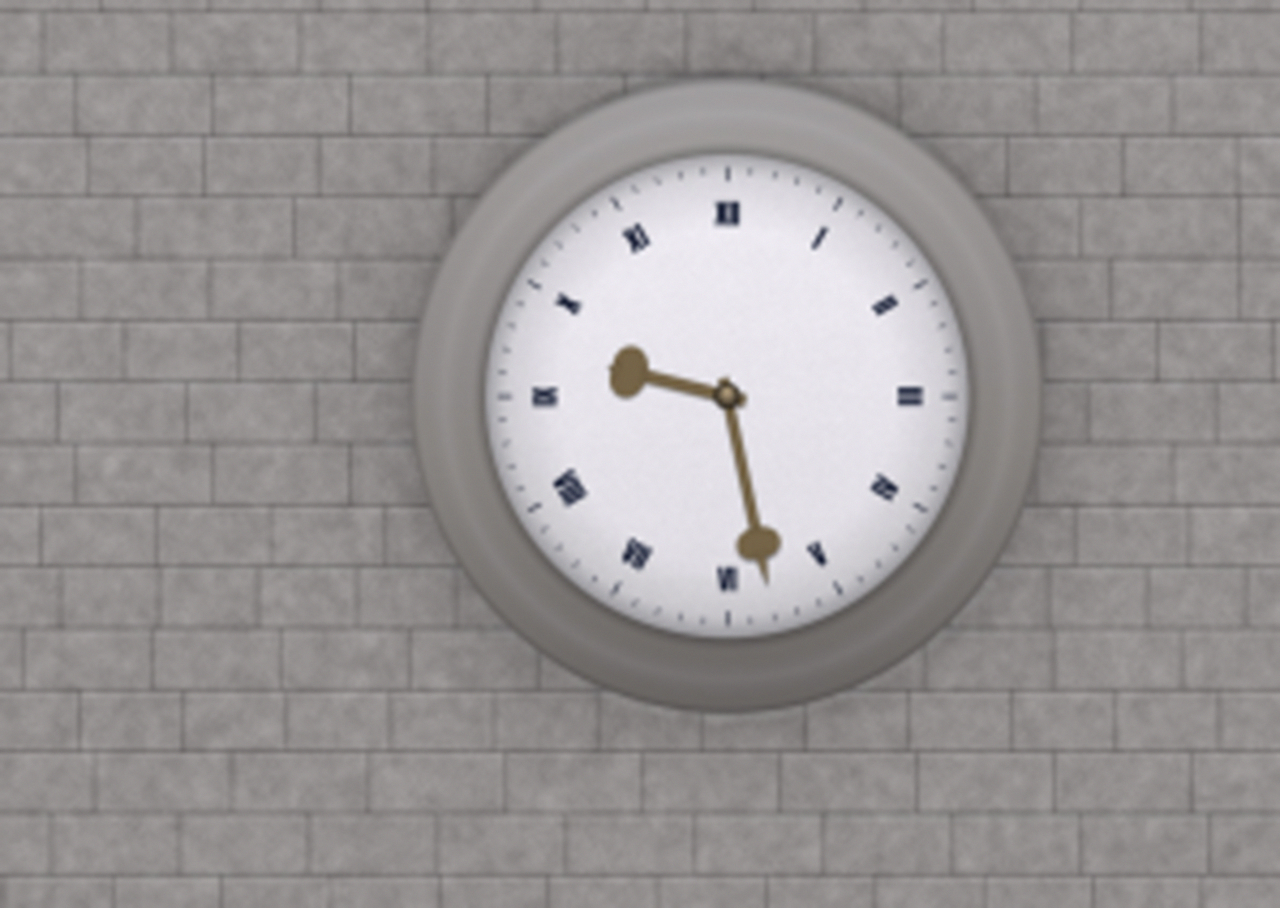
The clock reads {"hour": 9, "minute": 28}
